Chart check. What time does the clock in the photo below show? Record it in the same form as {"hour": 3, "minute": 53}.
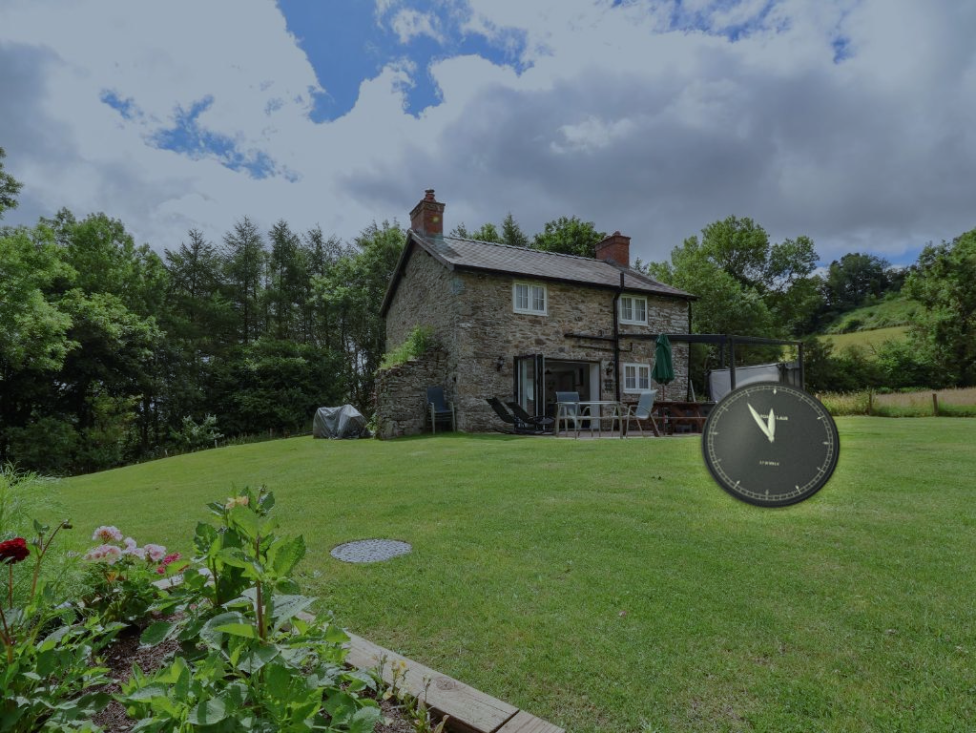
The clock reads {"hour": 11, "minute": 54}
